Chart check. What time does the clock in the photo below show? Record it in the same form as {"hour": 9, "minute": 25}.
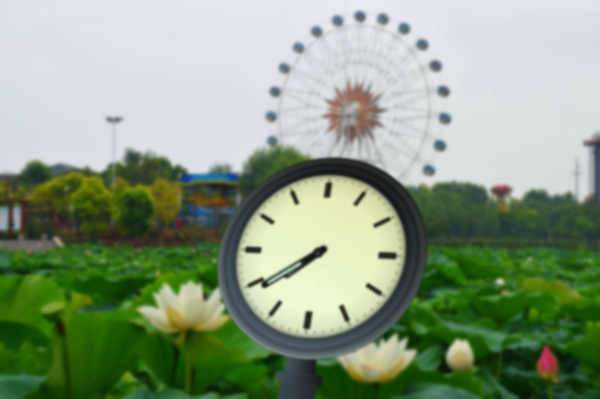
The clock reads {"hour": 7, "minute": 39}
